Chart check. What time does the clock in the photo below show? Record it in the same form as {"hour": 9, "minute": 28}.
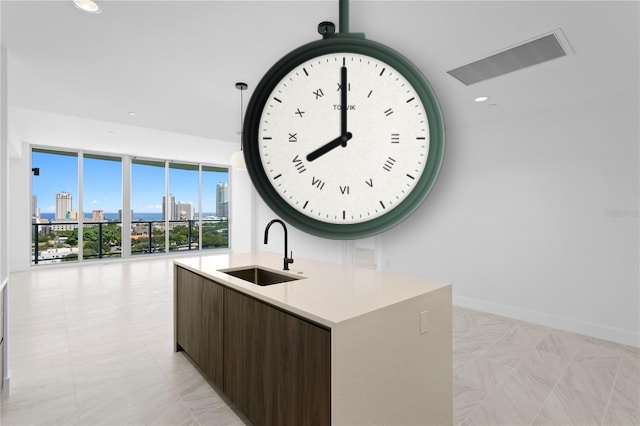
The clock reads {"hour": 8, "minute": 0}
